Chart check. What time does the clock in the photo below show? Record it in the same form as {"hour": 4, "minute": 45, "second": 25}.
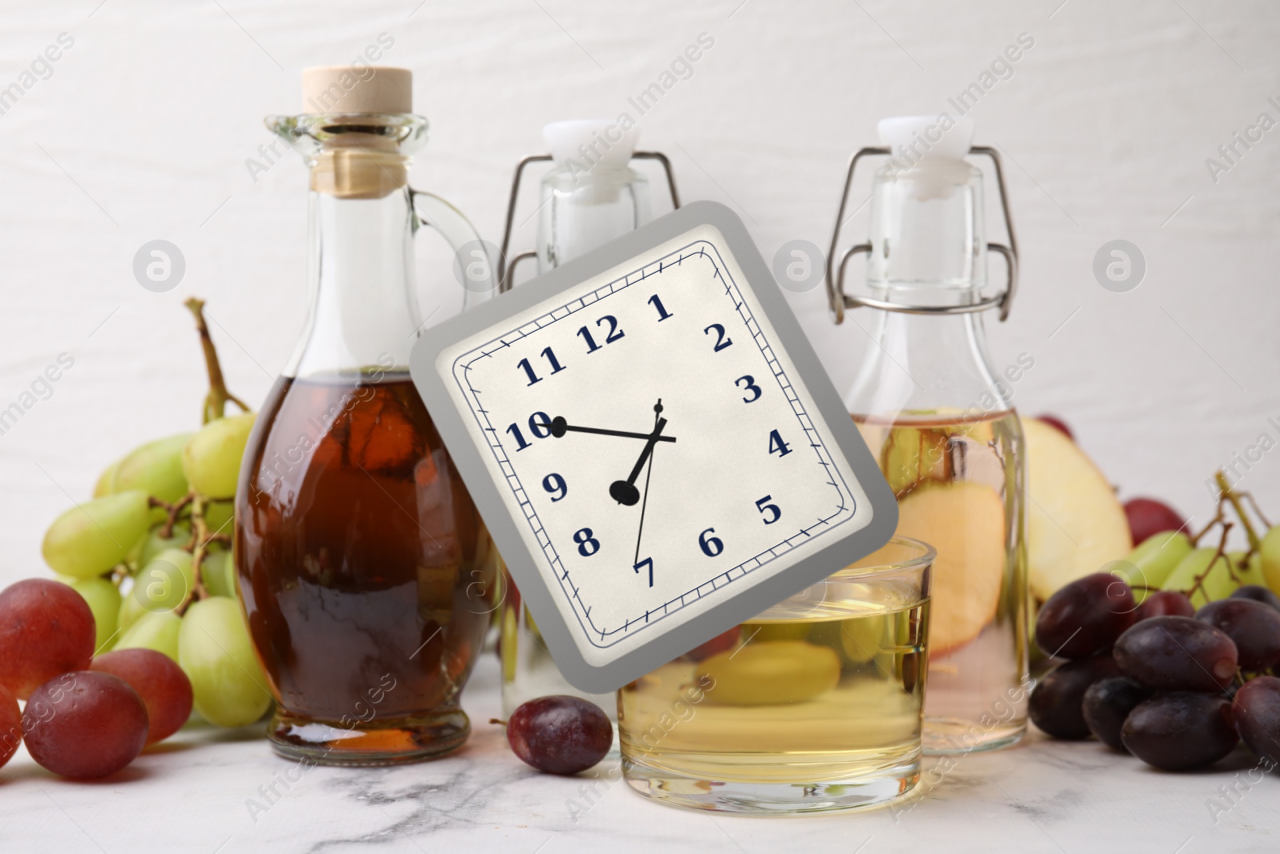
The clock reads {"hour": 7, "minute": 50, "second": 36}
